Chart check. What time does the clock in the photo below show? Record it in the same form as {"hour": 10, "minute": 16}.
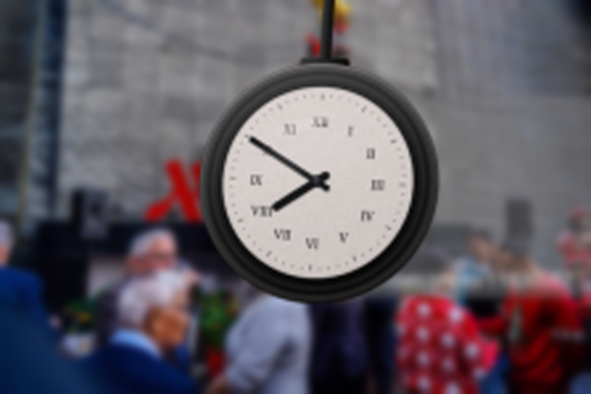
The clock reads {"hour": 7, "minute": 50}
